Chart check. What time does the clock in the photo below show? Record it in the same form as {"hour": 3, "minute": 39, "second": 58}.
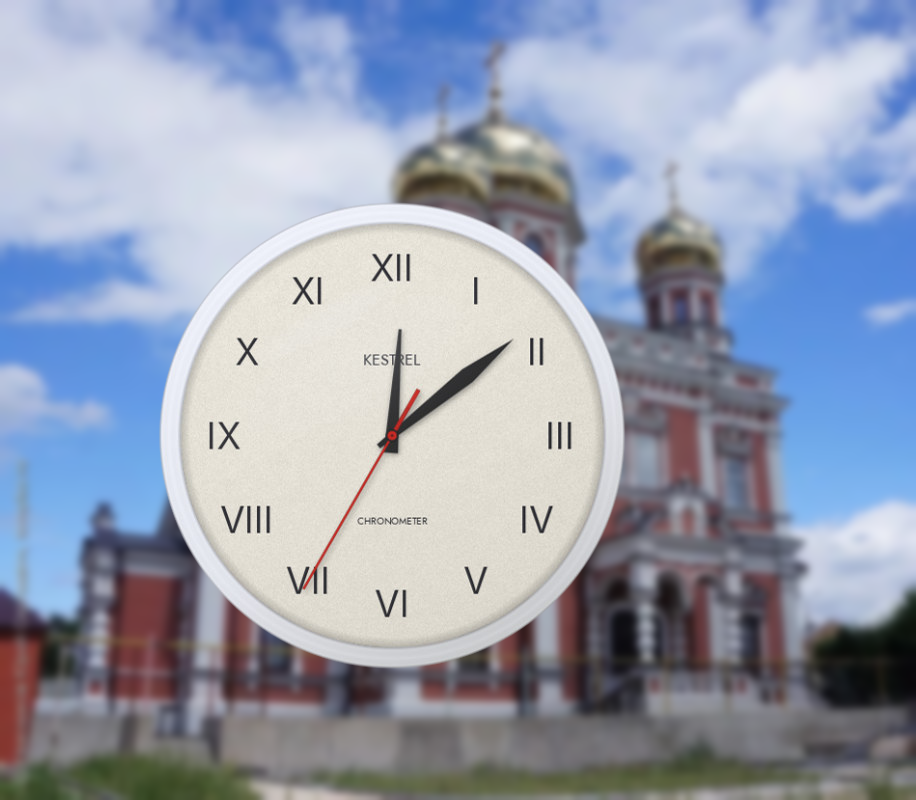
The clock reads {"hour": 12, "minute": 8, "second": 35}
